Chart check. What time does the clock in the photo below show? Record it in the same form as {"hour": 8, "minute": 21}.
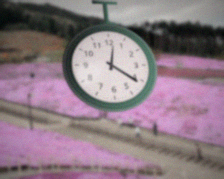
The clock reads {"hour": 12, "minute": 21}
